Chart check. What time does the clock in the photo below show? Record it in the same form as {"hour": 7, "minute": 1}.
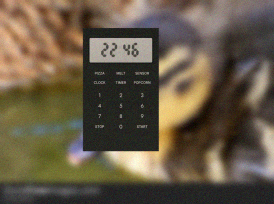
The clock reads {"hour": 22, "minute": 46}
